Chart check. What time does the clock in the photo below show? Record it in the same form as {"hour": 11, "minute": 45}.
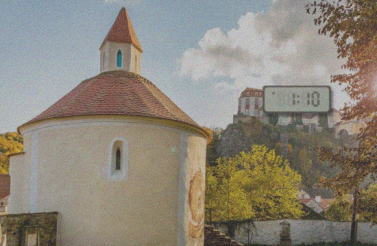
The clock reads {"hour": 1, "minute": 10}
